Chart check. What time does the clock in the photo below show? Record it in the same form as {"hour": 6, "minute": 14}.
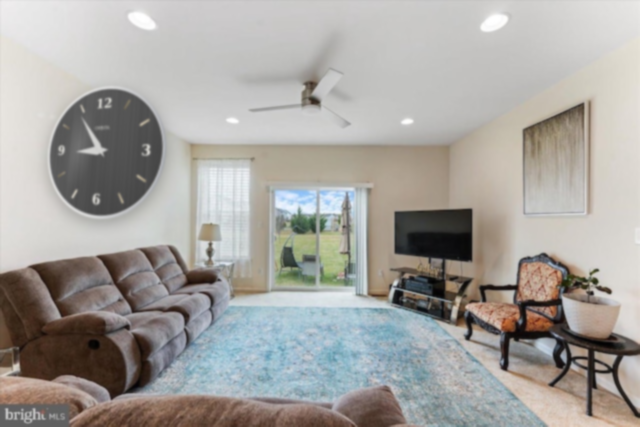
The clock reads {"hour": 8, "minute": 54}
